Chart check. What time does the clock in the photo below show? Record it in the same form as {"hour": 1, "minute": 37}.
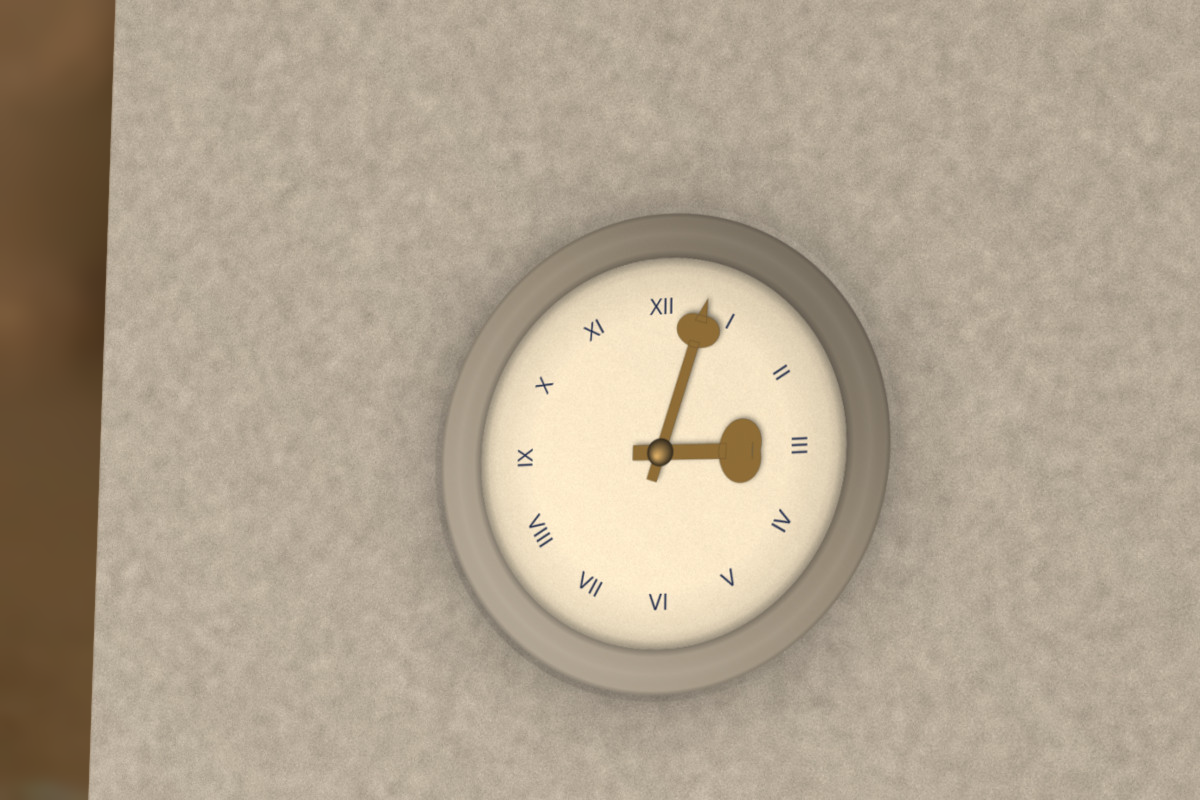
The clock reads {"hour": 3, "minute": 3}
